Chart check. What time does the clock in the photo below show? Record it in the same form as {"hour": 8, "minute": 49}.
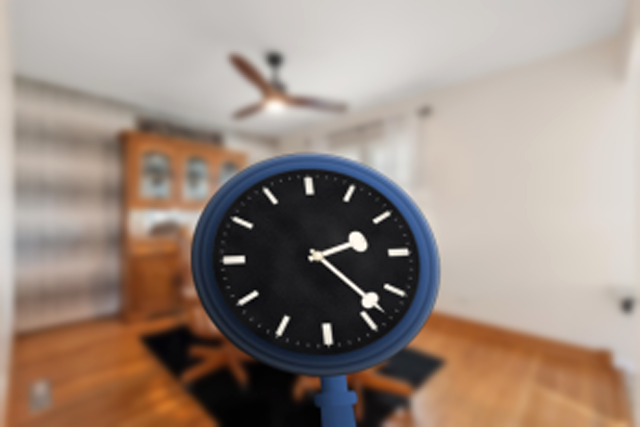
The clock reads {"hour": 2, "minute": 23}
